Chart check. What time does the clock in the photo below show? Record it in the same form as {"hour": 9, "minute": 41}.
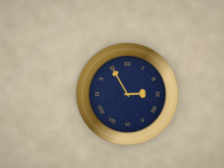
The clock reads {"hour": 2, "minute": 55}
